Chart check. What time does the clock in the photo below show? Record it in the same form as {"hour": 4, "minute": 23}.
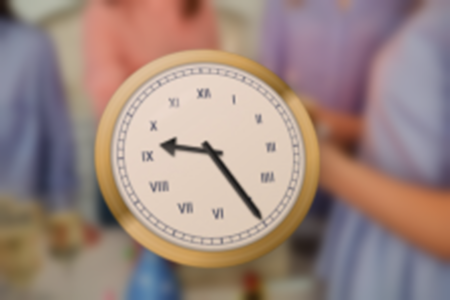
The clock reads {"hour": 9, "minute": 25}
